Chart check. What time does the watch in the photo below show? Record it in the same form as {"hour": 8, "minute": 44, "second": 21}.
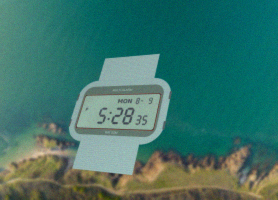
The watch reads {"hour": 5, "minute": 28, "second": 35}
